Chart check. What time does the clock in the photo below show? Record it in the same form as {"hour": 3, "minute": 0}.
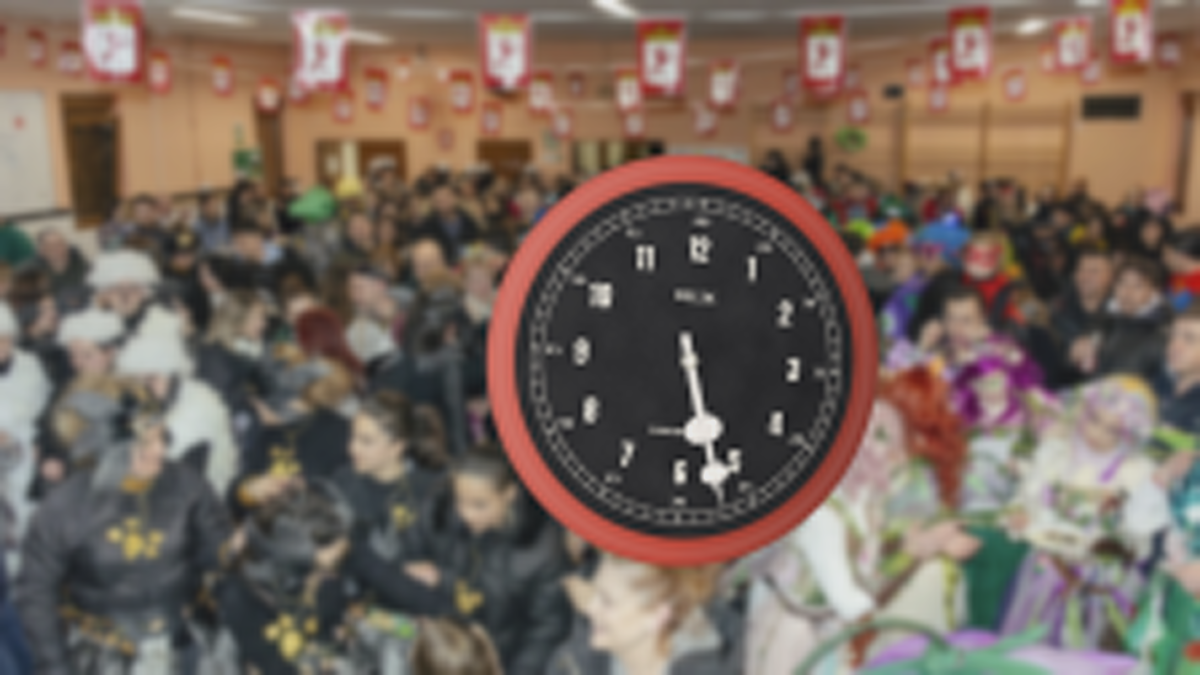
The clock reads {"hour": 5, "minute": 27}
